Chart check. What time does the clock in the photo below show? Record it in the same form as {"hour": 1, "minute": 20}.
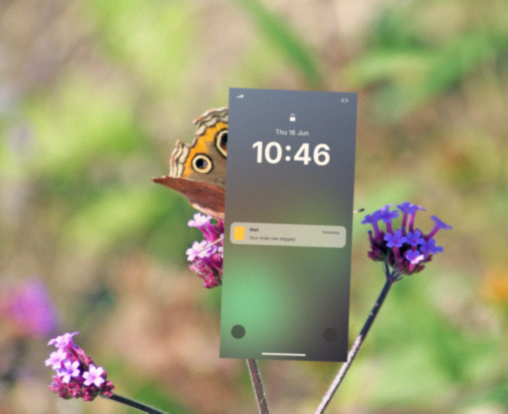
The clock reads {"hour": 10, "minute": 46}
